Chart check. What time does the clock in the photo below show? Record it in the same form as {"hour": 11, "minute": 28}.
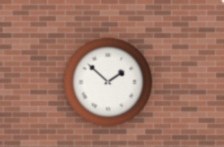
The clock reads {"hour": 1, "minute": 52}
